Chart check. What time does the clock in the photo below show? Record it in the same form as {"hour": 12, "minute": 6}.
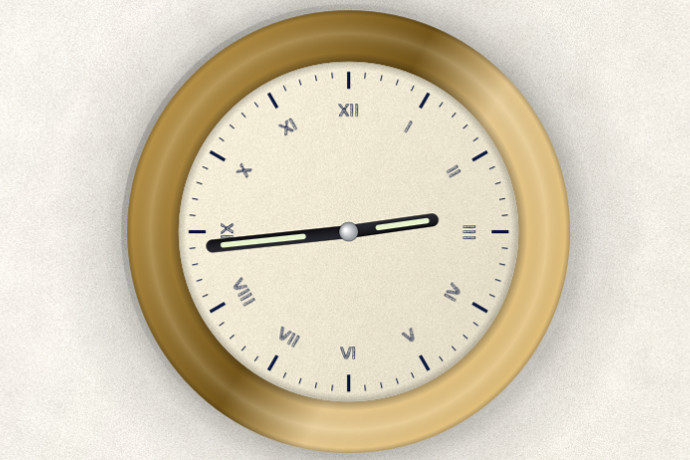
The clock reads {"hour": 2, "minute": 44}
